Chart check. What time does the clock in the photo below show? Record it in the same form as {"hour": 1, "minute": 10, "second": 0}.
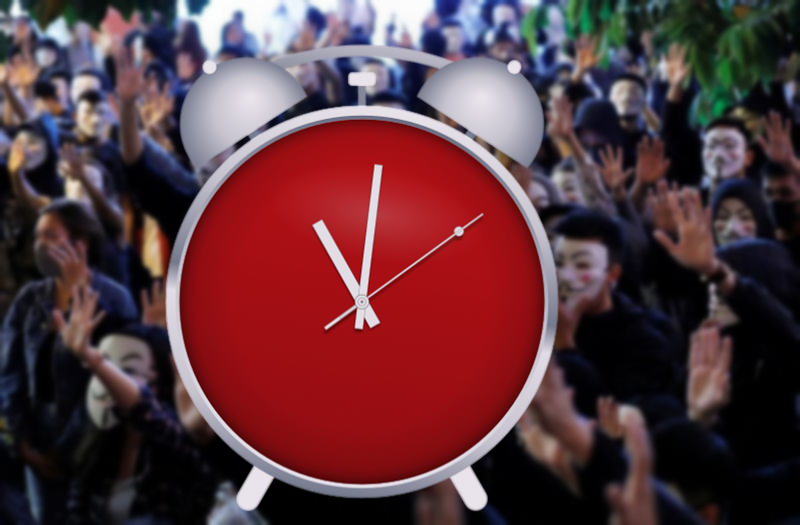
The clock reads {"hour": 11, "minute": 1, "second": 9}
